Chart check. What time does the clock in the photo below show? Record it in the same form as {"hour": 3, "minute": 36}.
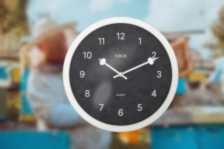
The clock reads {"hour": 10, "minute": 11}
